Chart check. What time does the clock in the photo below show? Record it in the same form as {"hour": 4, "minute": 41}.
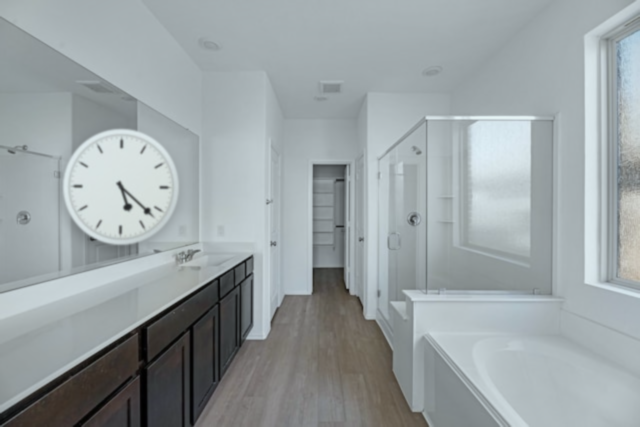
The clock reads {"hour": 5, "minute": 22}
